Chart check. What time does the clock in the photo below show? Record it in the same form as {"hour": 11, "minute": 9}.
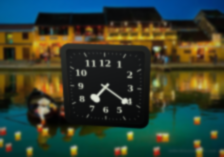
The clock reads {"hour": 7, "minute": 21}
